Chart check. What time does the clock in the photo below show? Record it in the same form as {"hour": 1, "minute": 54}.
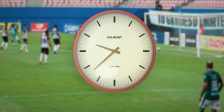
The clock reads {"hour": 9, "minute": 38}
